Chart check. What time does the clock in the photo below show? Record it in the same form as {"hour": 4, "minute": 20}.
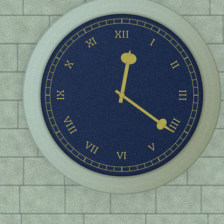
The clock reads {"hour": 12, "minute": 21}
